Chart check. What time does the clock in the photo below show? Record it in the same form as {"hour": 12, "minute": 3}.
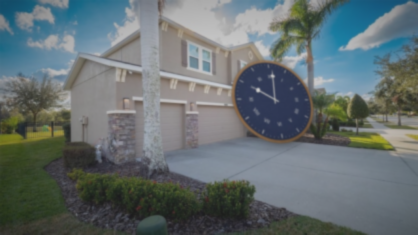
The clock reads {"hour": 10, "minute": 1}
